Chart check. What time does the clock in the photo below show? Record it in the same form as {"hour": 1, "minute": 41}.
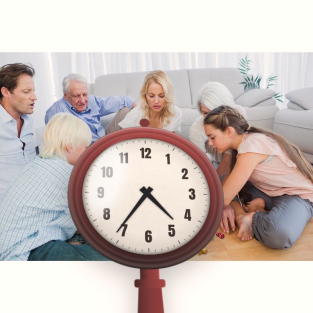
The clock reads {"hour": 4, "minute": 36}
